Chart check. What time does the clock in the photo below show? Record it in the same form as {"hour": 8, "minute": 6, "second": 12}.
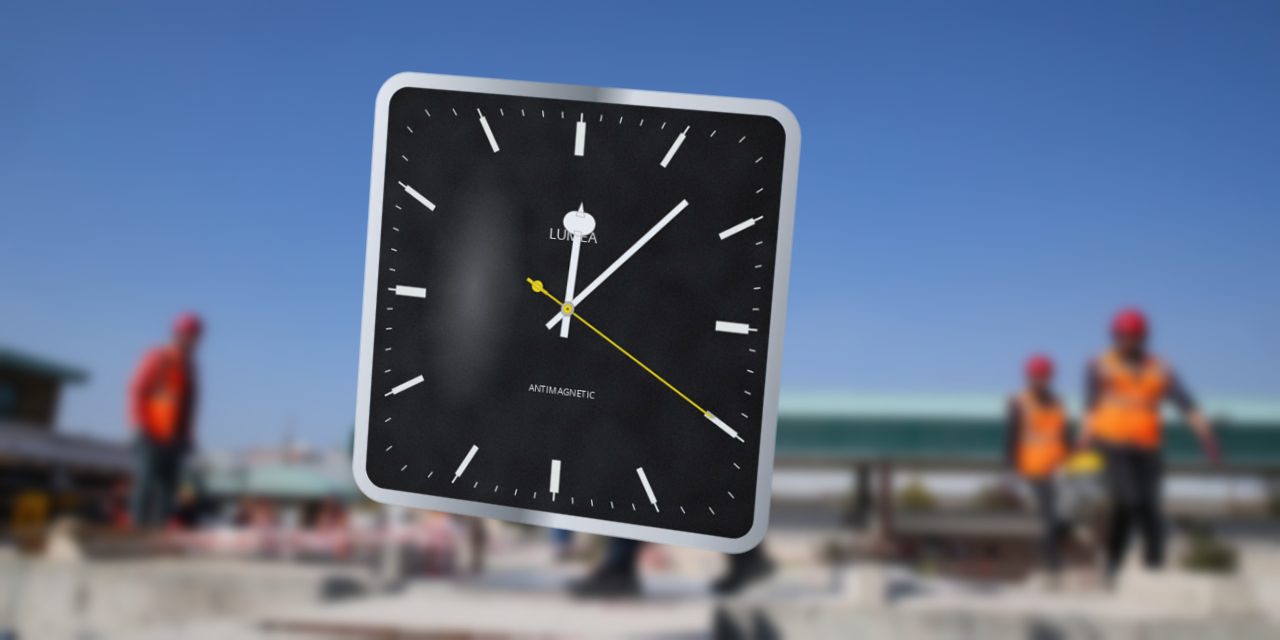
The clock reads {"hour": 12, "minute": 7, "second": 20}
